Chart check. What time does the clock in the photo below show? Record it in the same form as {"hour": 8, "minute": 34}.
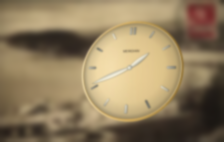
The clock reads {"hour": 1, "minute": 41}
